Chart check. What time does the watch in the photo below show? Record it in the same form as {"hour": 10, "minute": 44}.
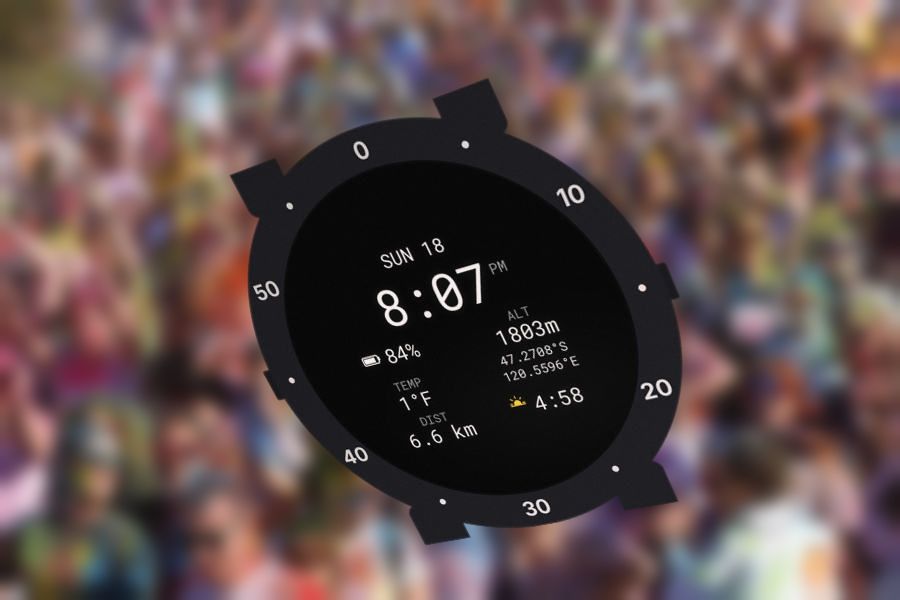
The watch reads {"hour": 8, "minute": 7}
